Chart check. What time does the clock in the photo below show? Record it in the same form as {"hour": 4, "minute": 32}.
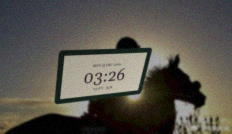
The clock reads {"hour": 3, "minute": 26}
